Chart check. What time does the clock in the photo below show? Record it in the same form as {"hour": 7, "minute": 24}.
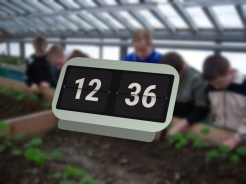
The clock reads {"hour": 12, "minute": 36}
